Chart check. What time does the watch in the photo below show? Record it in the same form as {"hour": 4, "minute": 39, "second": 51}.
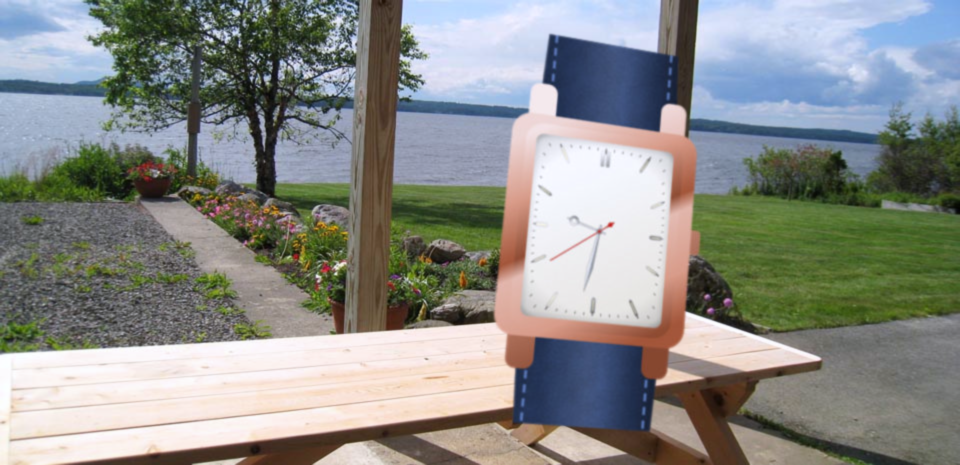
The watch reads {"hour": 9, "minute": 31, "second": 39}
